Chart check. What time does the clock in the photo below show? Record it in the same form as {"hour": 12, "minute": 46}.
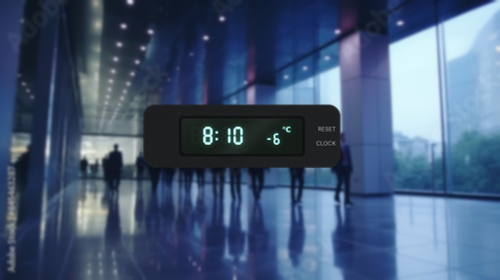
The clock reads {"hour": 8, "minute": 10}
